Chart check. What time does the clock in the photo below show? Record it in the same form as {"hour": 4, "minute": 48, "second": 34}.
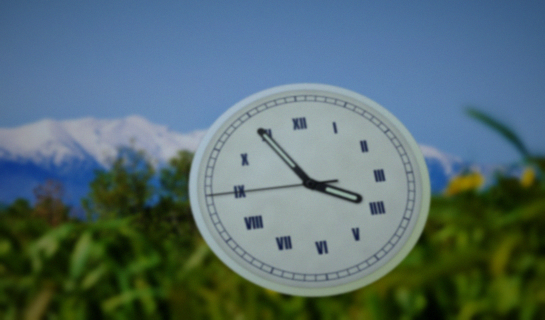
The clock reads {"hour": 3, "minute": 54, "second": 45}
